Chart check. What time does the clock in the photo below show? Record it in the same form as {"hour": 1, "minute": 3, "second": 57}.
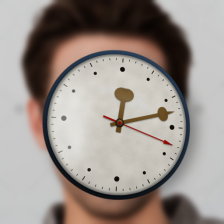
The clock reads {"hour": 12, "minute": 12, "second": 18}
